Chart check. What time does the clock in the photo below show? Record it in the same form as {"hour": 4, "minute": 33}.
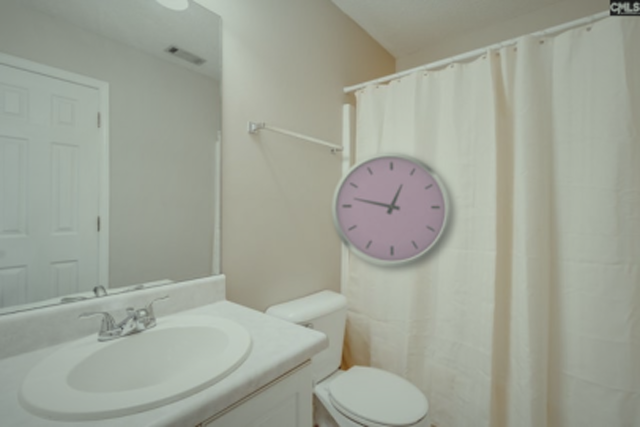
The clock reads {"hour": 12, "minute": 47}
